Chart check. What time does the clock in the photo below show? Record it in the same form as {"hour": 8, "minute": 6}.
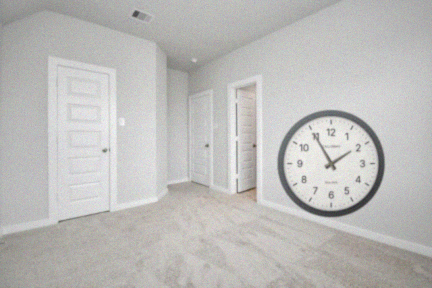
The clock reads {"hour": 1, "minute": 55}
